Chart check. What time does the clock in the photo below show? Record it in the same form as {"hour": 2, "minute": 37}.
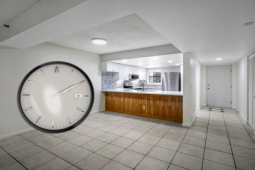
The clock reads {"hour": 2, "minute": 10}
